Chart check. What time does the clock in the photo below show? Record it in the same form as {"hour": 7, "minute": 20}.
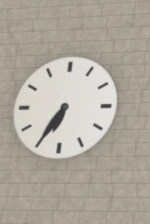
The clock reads {"hour": 6, "minute": 35}
